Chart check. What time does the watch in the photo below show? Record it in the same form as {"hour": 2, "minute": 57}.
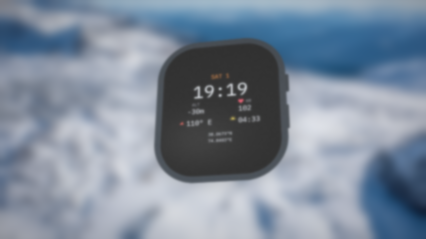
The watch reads {"hour": 19, "minute": 19}
